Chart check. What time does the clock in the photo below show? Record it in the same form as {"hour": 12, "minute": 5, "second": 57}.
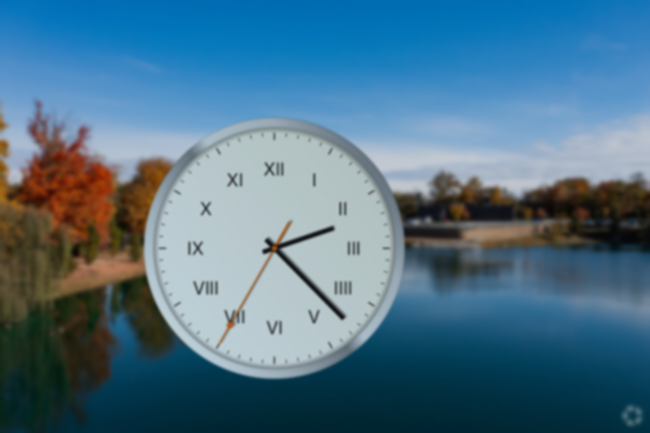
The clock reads {"hour": 2, "minute": 22, "second": 35}
